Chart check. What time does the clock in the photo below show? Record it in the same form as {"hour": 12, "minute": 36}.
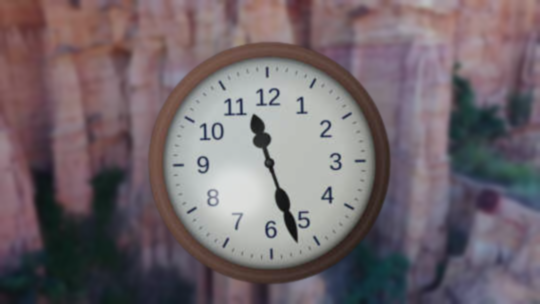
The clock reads {"hour": 11, "minute": 27}
